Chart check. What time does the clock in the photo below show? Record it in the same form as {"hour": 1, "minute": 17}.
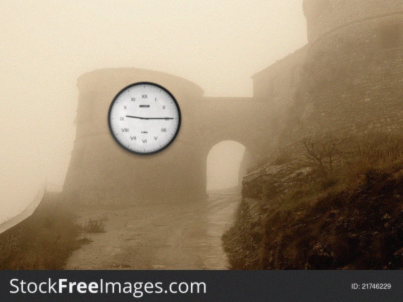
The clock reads {"hour": 9, "minute": 15}
